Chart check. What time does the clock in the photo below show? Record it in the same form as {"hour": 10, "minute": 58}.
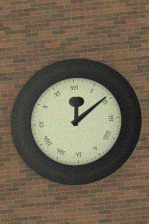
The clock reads {"hour": 12, "minute": 9}
